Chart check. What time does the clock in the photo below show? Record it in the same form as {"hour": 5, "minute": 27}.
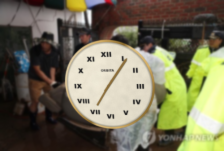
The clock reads {"hour": 7, "minute": 6}
